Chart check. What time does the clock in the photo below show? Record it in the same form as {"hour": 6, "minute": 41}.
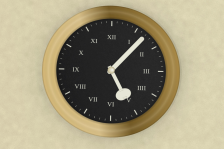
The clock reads {"hour": 5, "minute": 7}
